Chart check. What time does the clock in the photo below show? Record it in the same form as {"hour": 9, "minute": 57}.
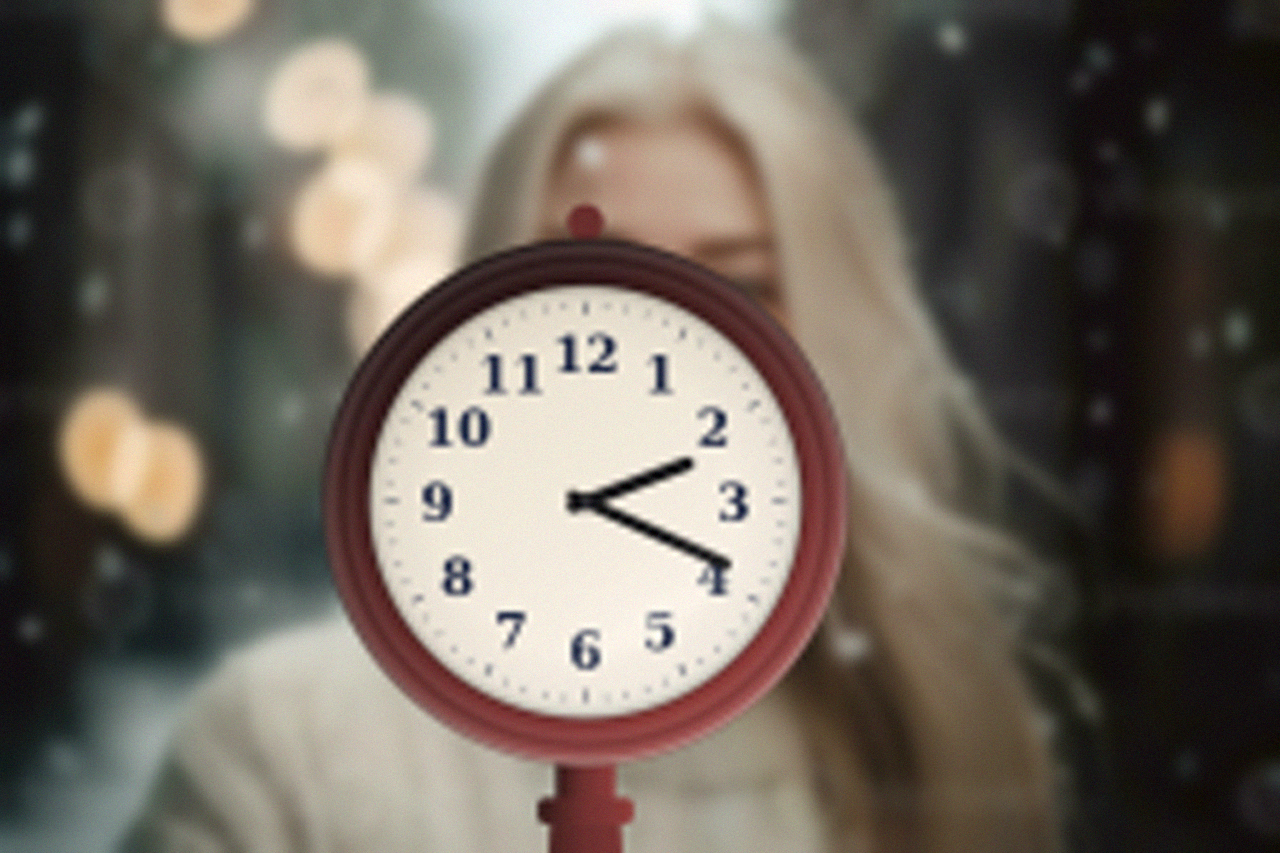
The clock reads {"hour": 2, "minute": 19}
